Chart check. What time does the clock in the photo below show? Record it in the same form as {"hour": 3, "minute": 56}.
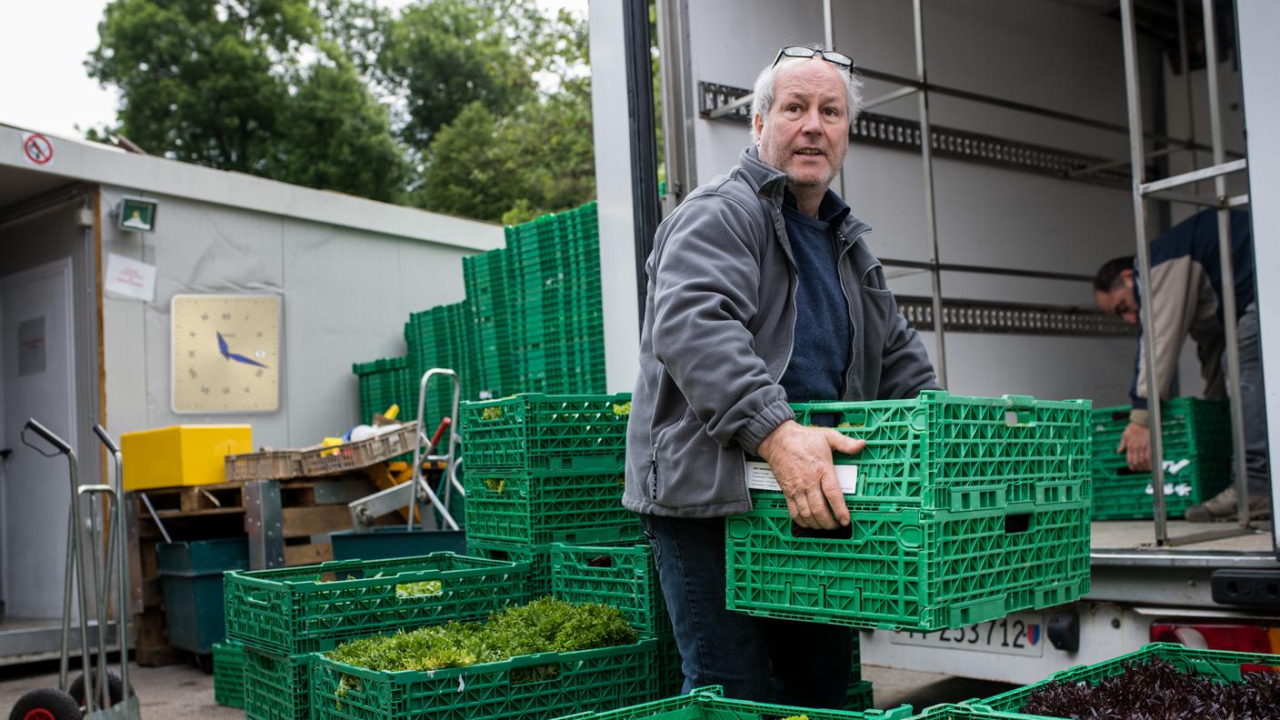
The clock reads {"hour": 11, "minute": 18}
